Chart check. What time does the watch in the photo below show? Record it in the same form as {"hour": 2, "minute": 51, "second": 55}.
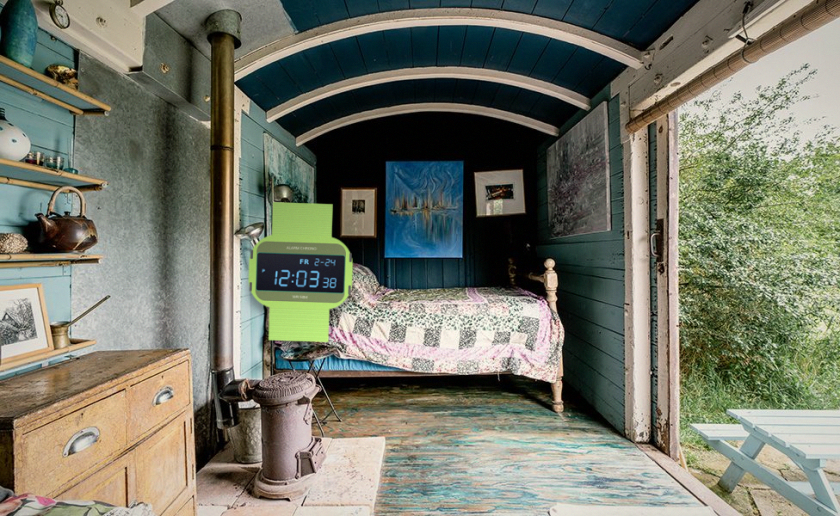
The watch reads {"hour": 12, "minute": 3, "second": 38}
